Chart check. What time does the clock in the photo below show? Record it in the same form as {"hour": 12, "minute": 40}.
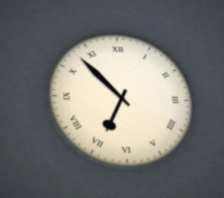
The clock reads {"hour": 6, "minute": 53}
